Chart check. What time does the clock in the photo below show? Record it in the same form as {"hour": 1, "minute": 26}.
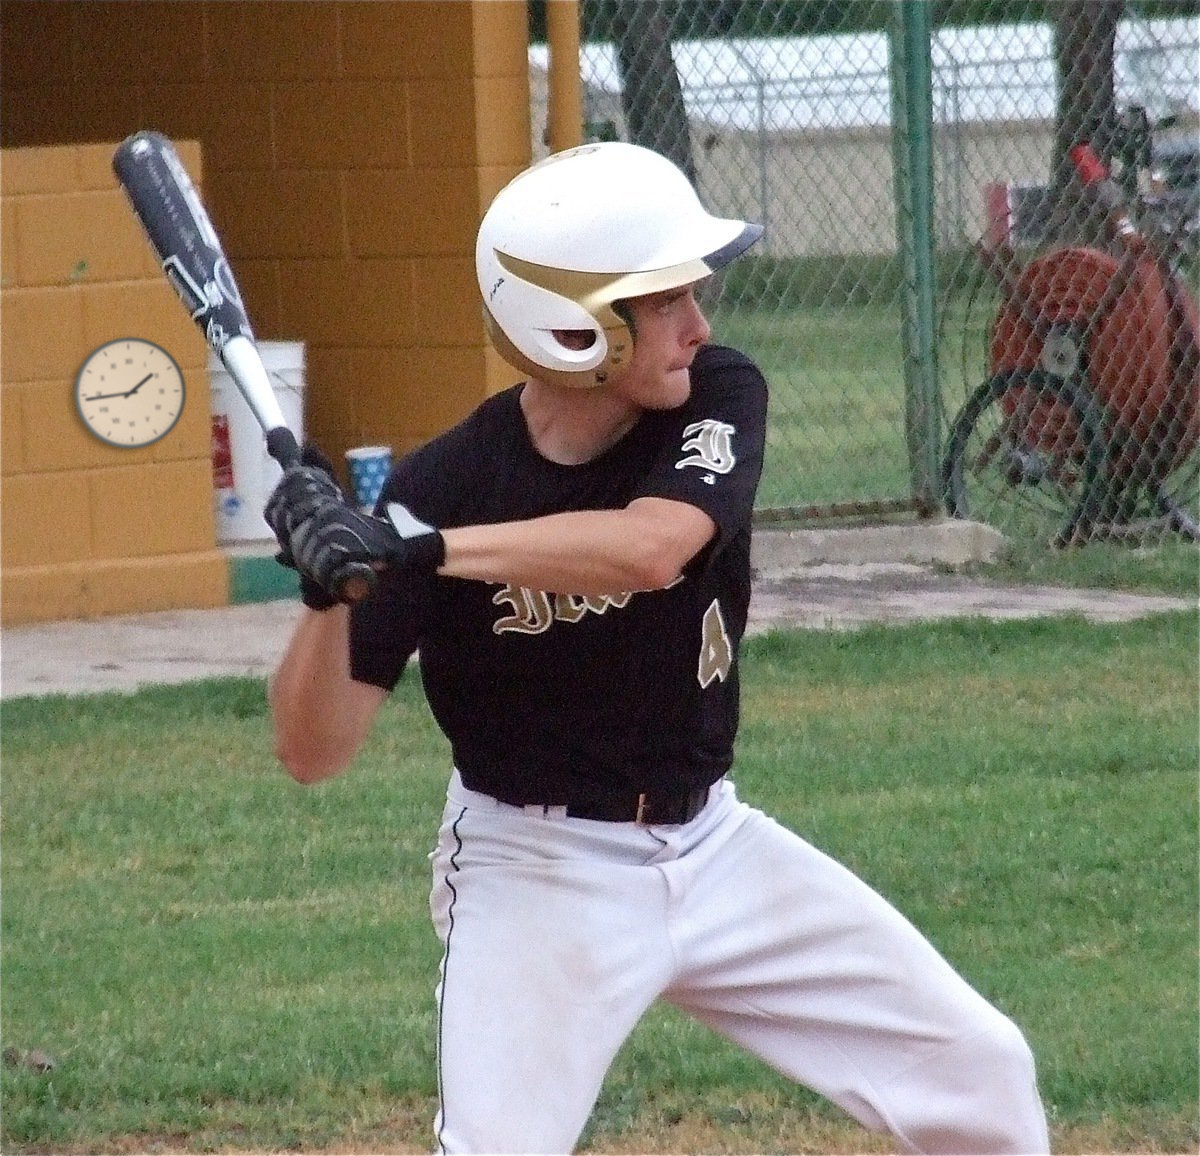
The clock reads {"hour": 1, "minute": 44}
